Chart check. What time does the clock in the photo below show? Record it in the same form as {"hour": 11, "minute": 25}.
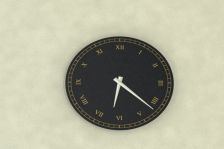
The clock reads {"hour": 6, "minute": 22}
